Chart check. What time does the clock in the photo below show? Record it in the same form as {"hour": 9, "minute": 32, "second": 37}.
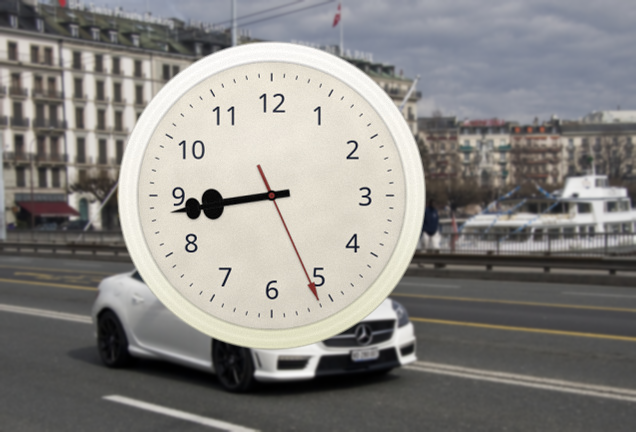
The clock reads {"hour": 8, "minute": 43, "second": 26}
